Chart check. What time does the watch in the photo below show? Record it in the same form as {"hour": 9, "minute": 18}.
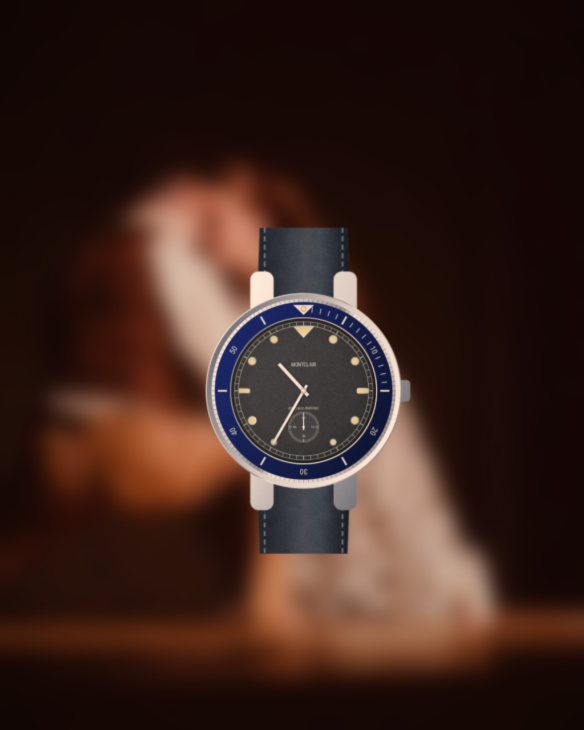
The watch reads {"hour": 10, "minute": 35}
